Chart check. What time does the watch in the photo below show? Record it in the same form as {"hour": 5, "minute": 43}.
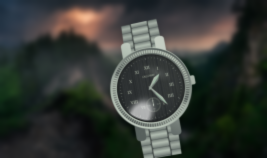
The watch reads {"hour": 1, "minute": 24}
